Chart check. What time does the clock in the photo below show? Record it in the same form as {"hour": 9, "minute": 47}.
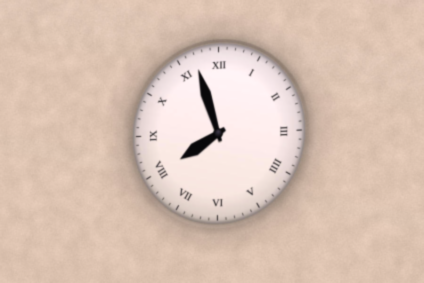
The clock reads {"hour": 7, "minute": 57}
